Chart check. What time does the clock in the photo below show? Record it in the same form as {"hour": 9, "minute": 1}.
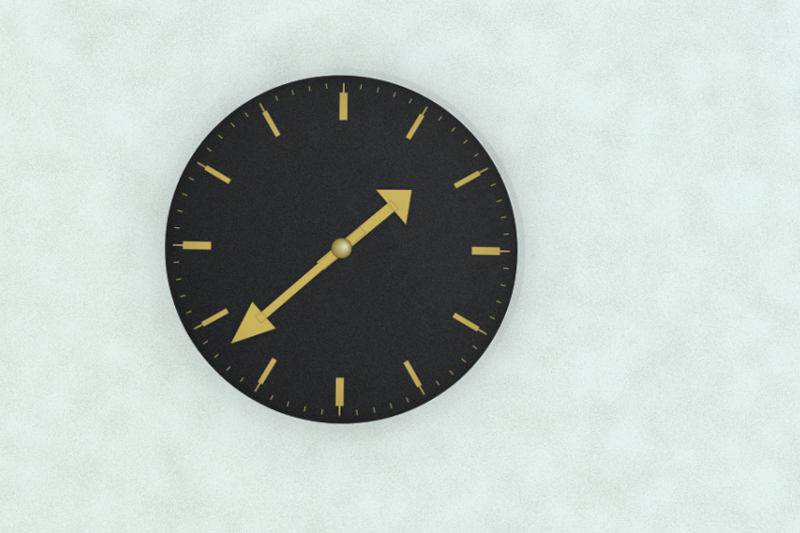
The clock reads {"hour": 1, "minute": 38}
